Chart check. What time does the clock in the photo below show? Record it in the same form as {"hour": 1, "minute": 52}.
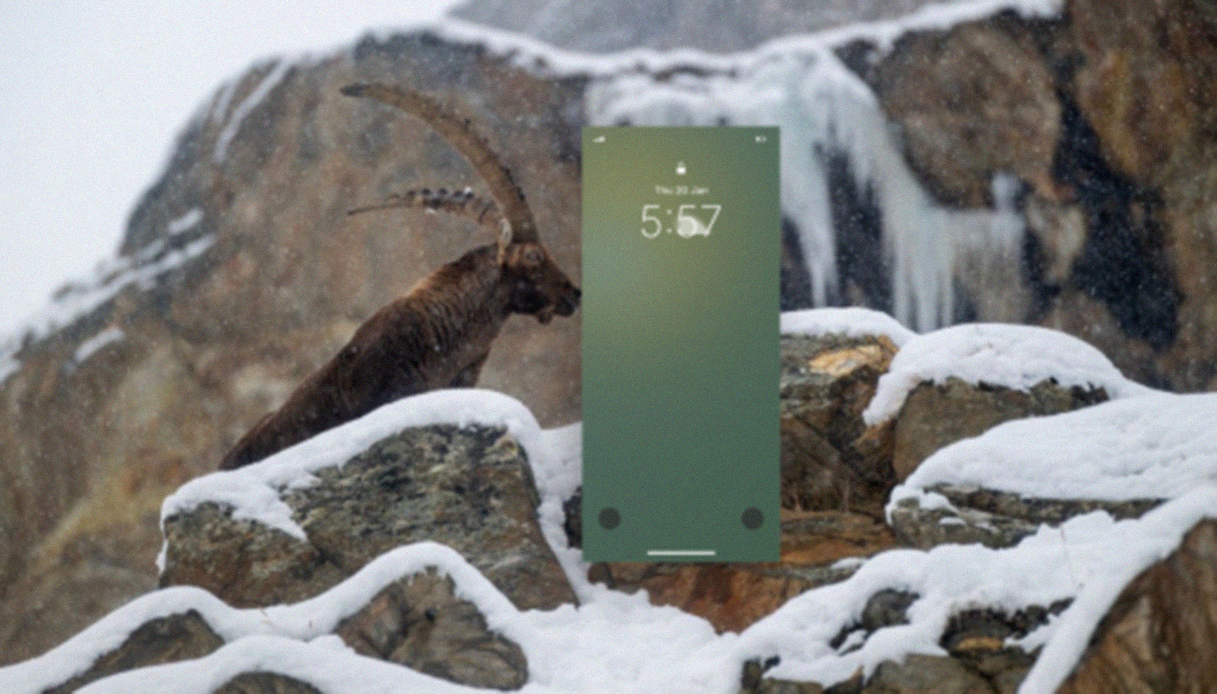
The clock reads {"hour": 5, "minute": 57}
